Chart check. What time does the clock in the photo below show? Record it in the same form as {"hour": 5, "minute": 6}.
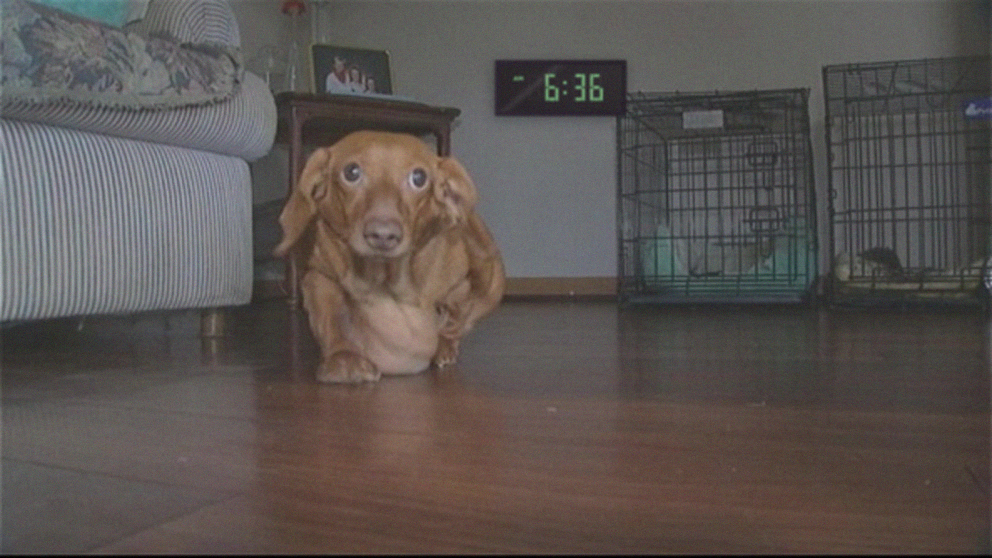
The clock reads {"hour": 6, "minute": 36}
